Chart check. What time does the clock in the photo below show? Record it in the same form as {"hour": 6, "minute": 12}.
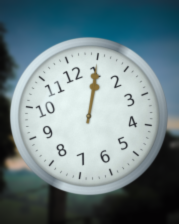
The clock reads {"hour": 1, "minute": 5}
